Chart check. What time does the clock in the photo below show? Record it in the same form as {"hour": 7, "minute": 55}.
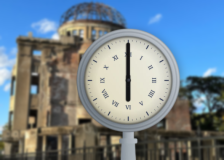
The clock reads {"hour": 6, "minute": 0}
